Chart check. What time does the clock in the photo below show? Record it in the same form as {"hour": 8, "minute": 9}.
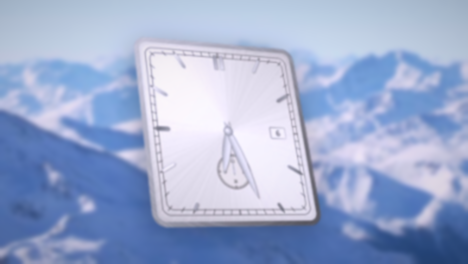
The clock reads {"hour": 6, "minute": 27}
